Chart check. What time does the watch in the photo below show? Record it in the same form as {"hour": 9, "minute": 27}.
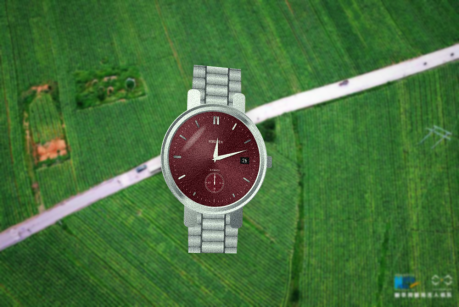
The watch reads {"hour": 12, "minute": 12}
